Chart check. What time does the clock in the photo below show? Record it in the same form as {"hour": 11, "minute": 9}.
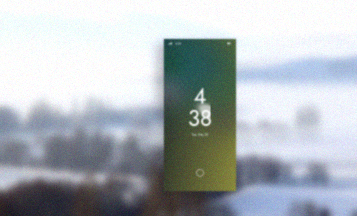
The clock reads {"hour": 4, "minute": 38}
